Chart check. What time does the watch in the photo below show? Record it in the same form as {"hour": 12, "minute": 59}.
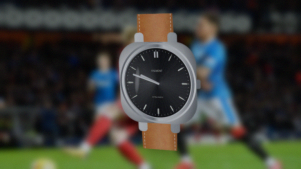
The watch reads {"hour": 9, "minute": 48}
